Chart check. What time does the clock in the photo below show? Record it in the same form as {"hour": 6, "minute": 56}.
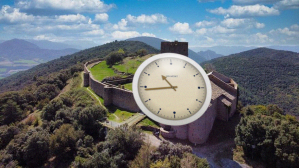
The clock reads {"hour": 10, "minute": 44}
